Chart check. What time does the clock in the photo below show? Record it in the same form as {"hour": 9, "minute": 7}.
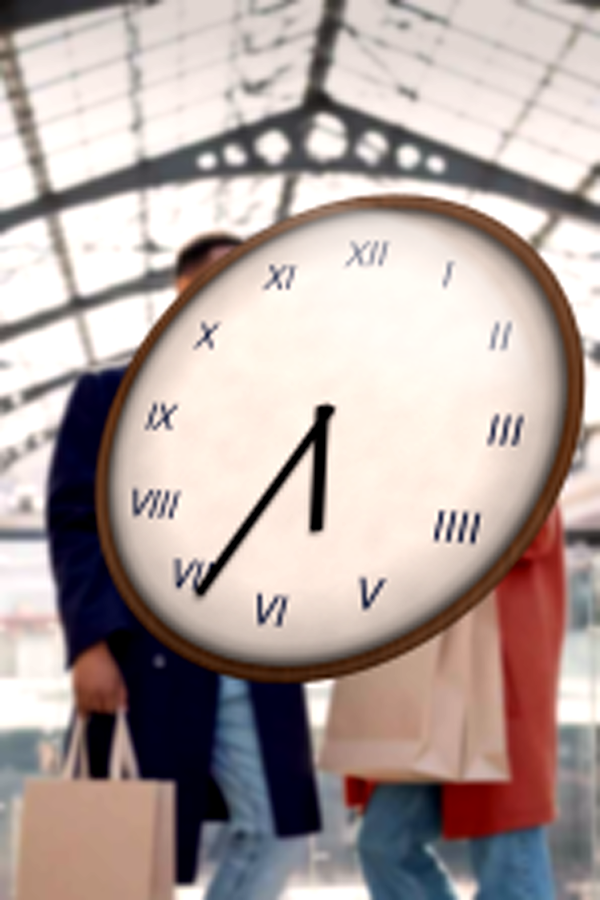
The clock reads {"hour": 5, "minute": 34}
